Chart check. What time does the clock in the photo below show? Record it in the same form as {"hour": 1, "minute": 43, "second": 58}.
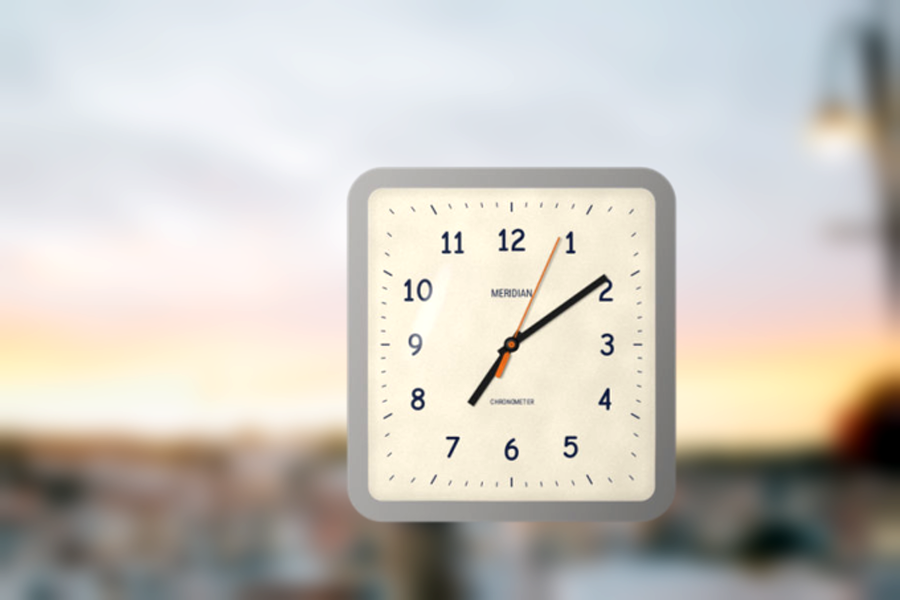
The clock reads {"hour": 7, "minute": 9, "second": 4}
